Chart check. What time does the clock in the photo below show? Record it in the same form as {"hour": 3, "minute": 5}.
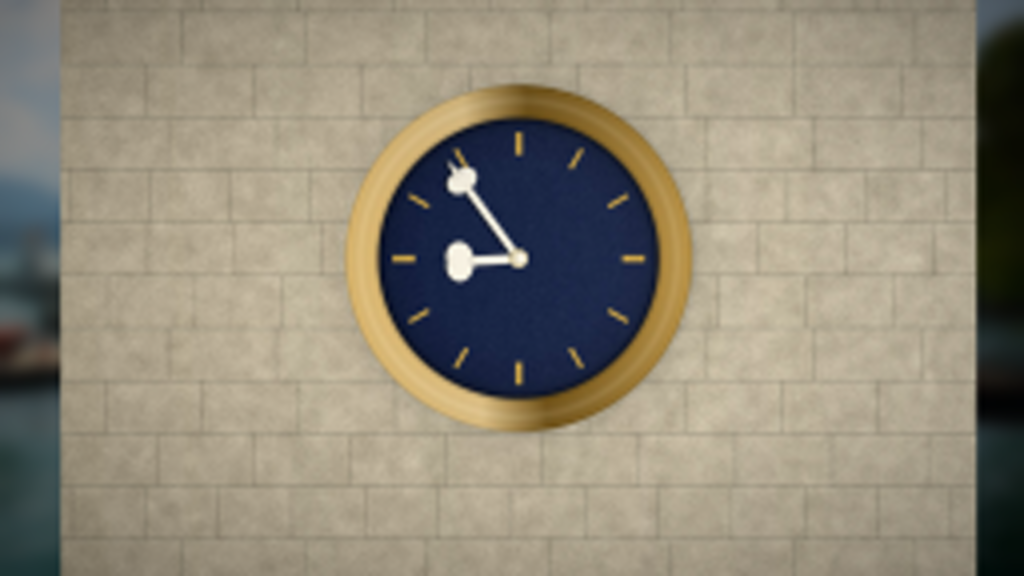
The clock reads {"hour": 8, "minute": 54}
